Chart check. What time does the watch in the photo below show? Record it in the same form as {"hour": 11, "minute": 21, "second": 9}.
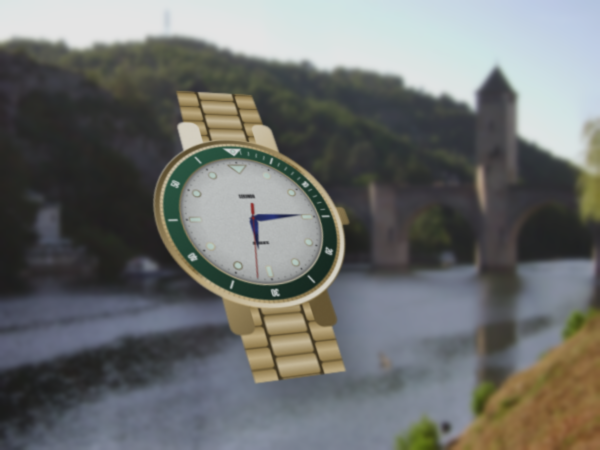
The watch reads {"hour": 6, "minute": 14, "second": 32}
